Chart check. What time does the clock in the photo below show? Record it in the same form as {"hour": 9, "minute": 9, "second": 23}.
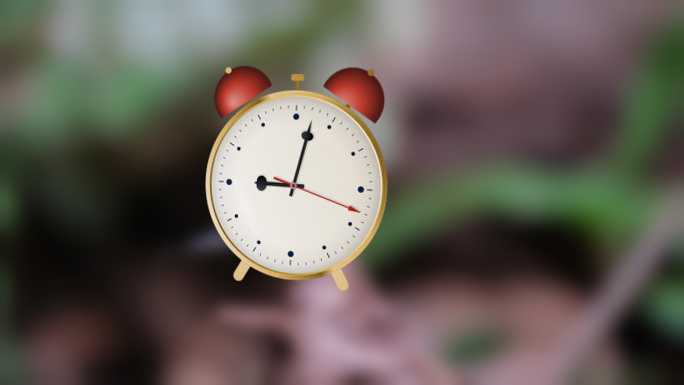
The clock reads {"hour": 9, "minute": 2, "second": 18}
